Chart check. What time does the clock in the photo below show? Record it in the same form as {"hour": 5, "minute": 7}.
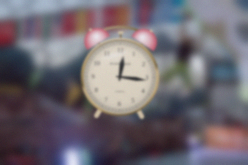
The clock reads {"hour": 12, "minute": 16}
